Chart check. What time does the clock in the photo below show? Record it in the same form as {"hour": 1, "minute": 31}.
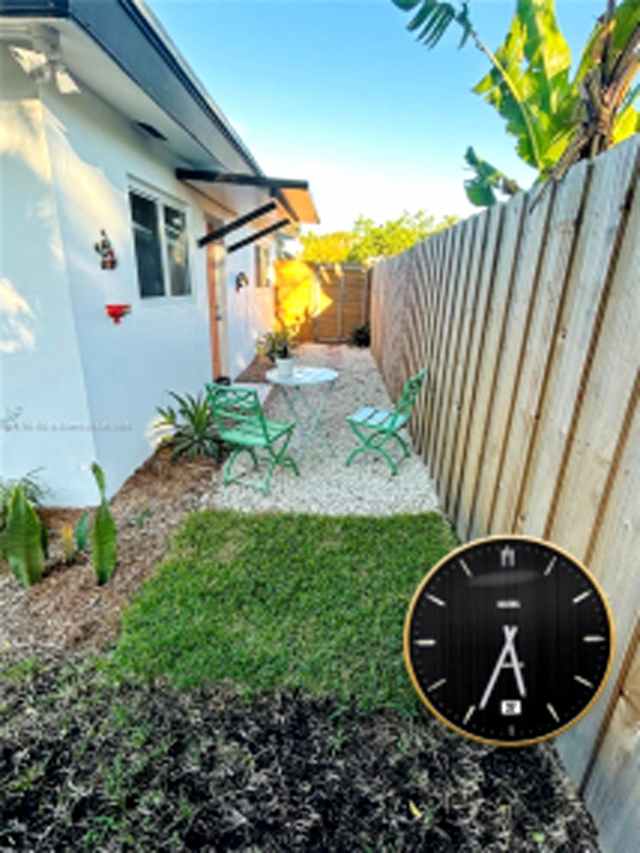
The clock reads {"hour": 5, "minute": 34}
